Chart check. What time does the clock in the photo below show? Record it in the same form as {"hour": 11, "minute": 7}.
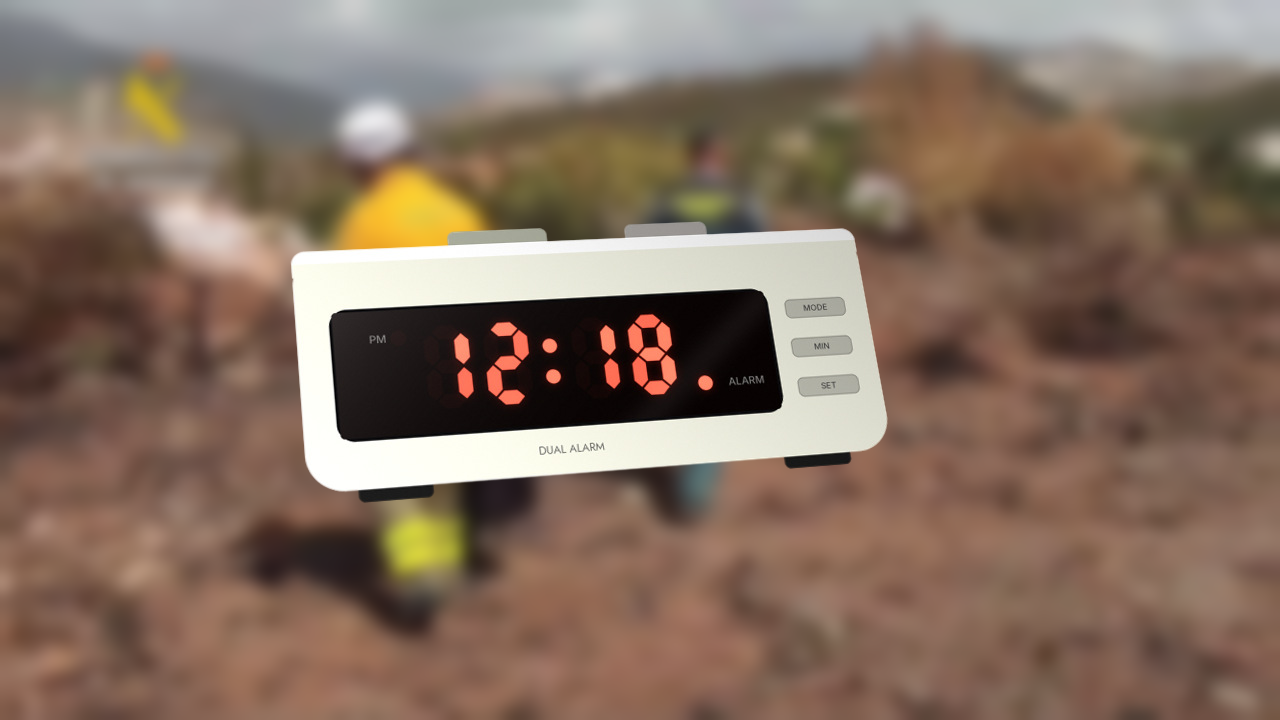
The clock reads {"hour": 12, "minute": 18}
